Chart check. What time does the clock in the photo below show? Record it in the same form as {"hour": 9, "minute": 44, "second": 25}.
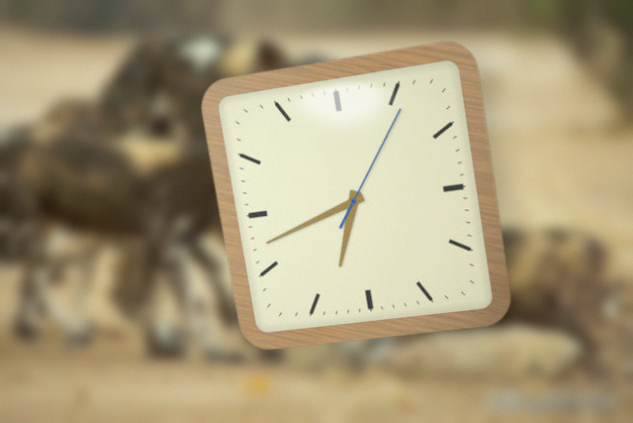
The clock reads {"hour": 6, "minute": 42, "second": 6}
